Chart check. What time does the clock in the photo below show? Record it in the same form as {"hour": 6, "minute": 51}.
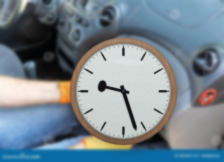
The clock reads {"hour": 9, "minute": 27}
